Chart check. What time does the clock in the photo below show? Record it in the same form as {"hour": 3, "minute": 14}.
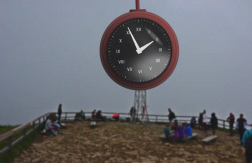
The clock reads {"hour": 1, "minute": 56}
